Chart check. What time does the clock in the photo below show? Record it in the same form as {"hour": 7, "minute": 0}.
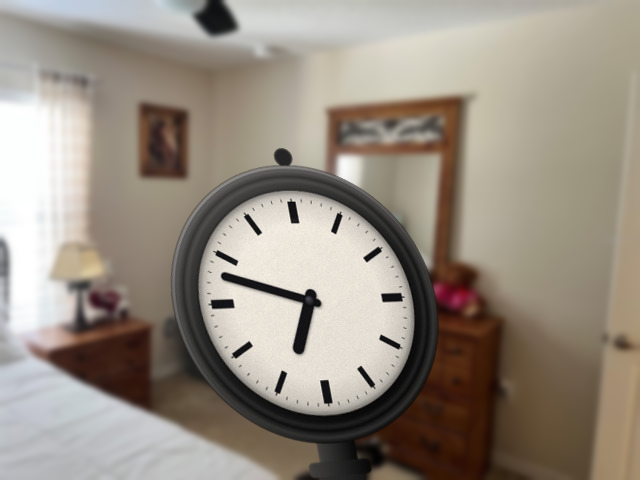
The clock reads {"hour": 6, "minute": 48}
